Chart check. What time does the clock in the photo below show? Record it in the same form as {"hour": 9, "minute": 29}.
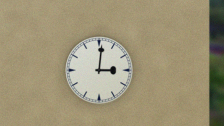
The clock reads {"hour": 3, "minute": 1}
